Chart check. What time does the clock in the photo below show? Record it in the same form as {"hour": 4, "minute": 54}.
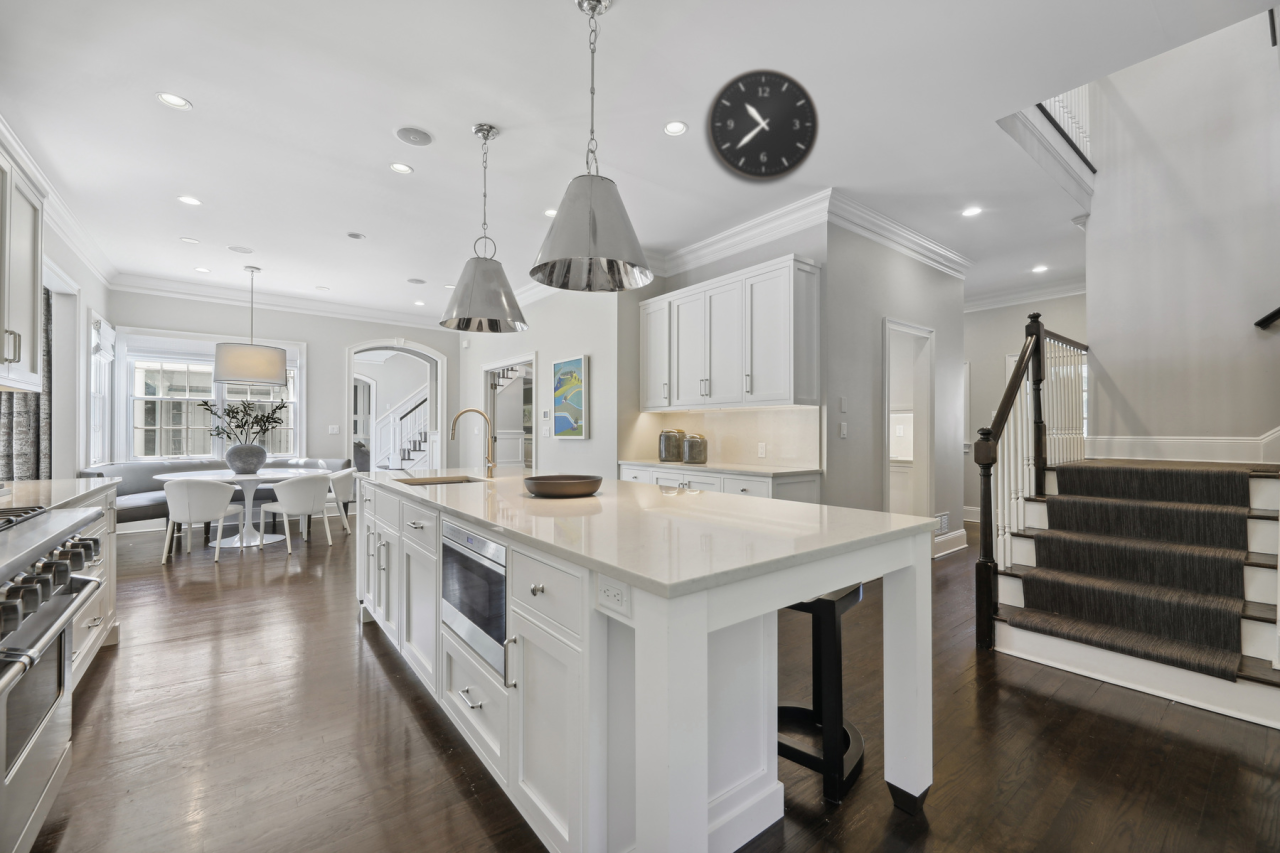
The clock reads {"hour": 10, "minute": 38}
